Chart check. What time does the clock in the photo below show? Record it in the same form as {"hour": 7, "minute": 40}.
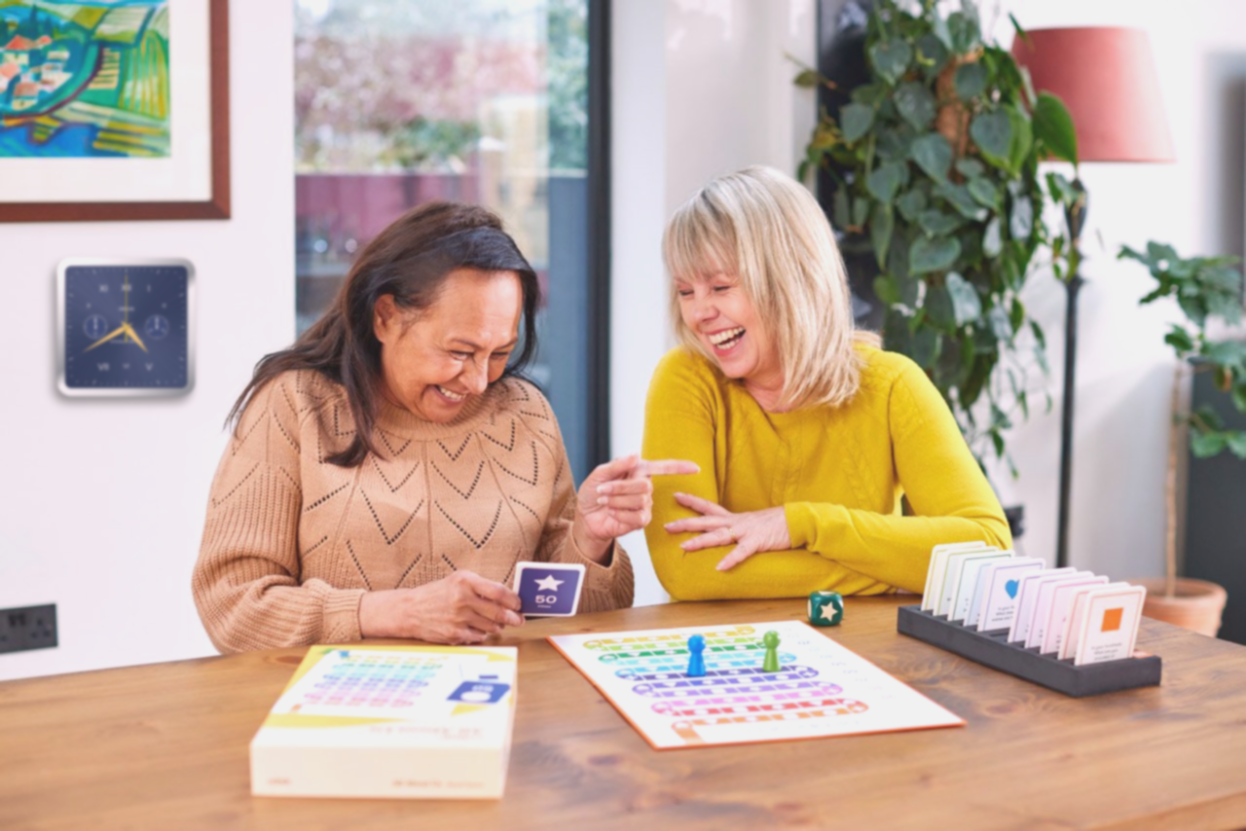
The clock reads {"hour": 4, "minute": 40}
